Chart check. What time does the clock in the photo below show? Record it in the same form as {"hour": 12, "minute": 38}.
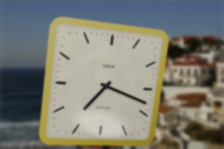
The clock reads {"hour": 7, "minute": 18}
